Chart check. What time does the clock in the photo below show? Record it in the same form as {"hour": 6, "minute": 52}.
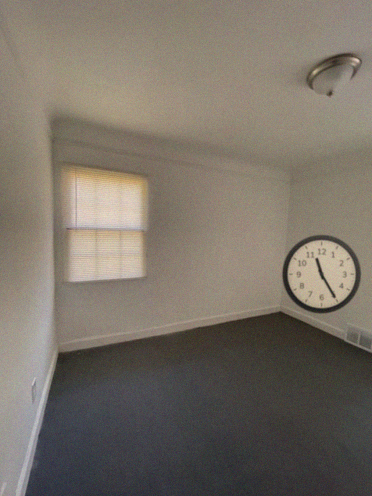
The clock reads {"hour": 11, "minute": 25}
